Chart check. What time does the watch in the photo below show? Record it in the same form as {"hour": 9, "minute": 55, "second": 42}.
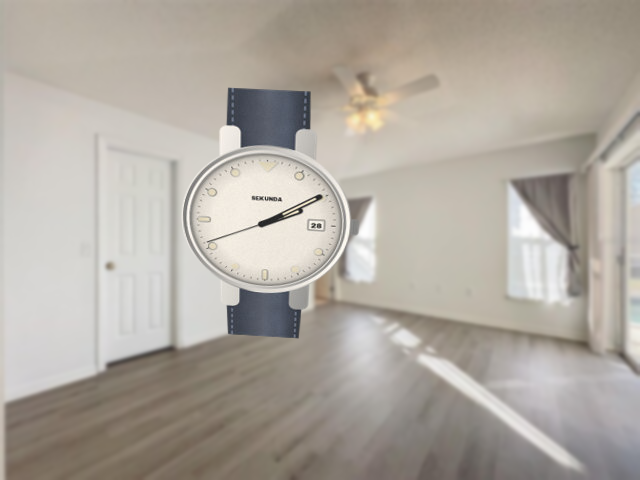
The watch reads {"hour": 2, "minute": 9, "second": 41}
